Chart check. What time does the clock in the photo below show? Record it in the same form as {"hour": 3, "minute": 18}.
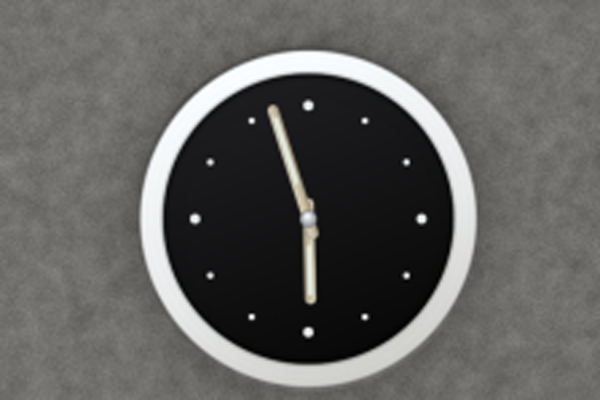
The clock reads {"hour": 5, "minute": 57}
